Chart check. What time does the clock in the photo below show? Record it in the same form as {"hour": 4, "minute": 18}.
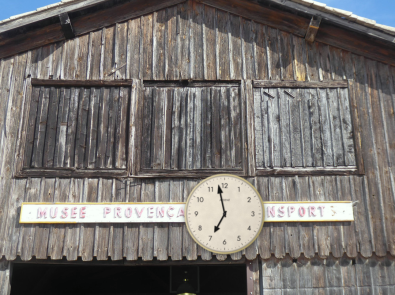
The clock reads {"hour": 6, "minute": 58}
